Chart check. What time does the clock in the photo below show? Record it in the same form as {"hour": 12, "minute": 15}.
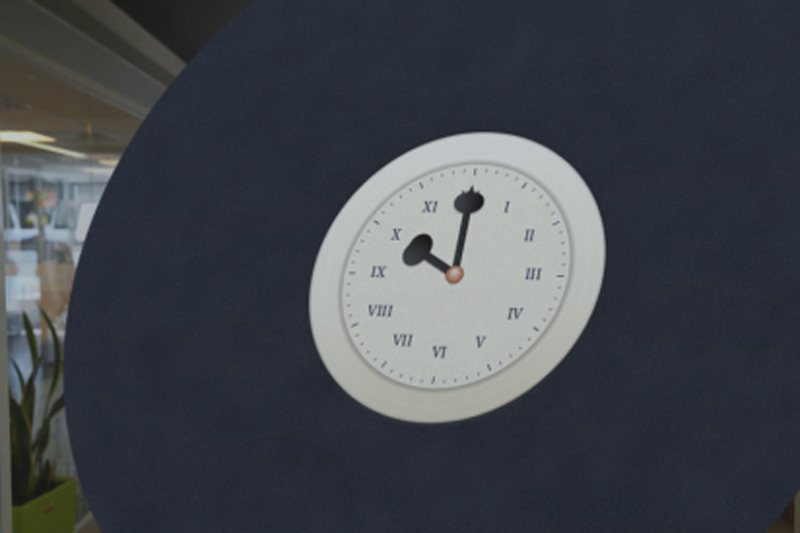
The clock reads {"hour": 10, "minute": 0}
